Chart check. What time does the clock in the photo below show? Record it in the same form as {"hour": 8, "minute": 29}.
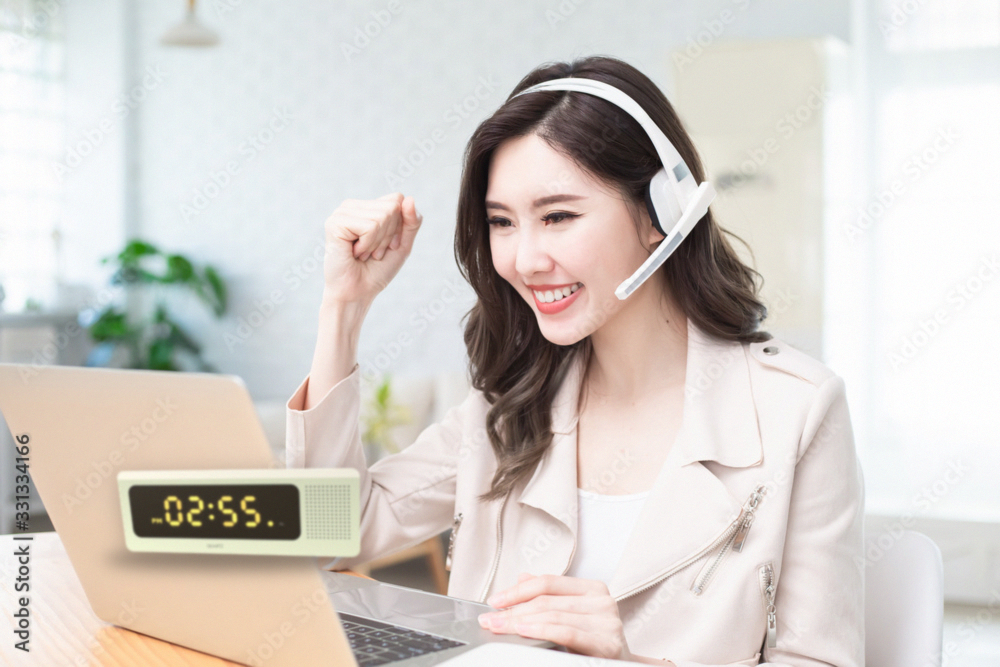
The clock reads {"hour": 2, "minute": 55}
